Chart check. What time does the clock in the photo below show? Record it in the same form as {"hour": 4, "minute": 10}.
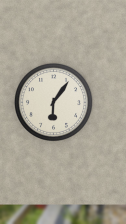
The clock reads {"hour": 6, "minute": 6}
